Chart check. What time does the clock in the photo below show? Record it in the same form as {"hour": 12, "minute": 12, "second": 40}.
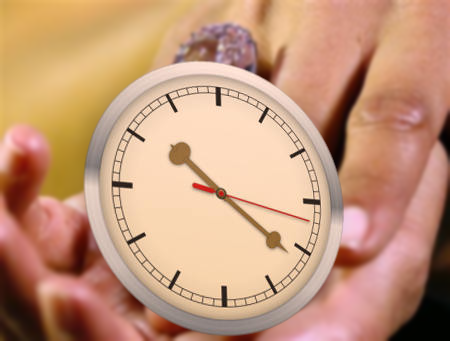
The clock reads {"hour": 10, "minute": 21, "second": 17}
